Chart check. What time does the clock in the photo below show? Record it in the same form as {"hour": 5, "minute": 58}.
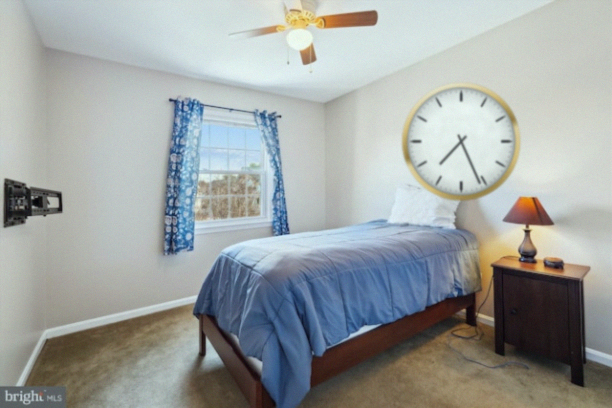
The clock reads {"hour": 7, "minute": 26}
